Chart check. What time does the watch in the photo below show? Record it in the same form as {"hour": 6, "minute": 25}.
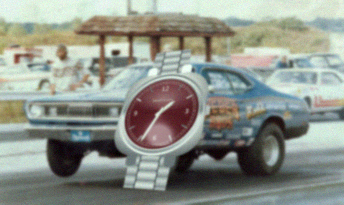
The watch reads {"hour": 1, "minute": 34}
